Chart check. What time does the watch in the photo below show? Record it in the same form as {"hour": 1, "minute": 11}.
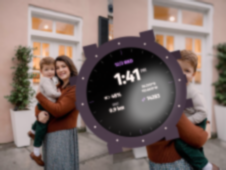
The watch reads {"hour": 1, "minute": 41}
